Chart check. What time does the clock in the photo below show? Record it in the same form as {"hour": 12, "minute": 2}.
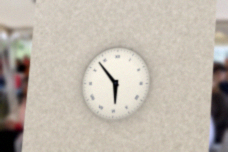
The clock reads {"hour": 5, "minute": 53}
